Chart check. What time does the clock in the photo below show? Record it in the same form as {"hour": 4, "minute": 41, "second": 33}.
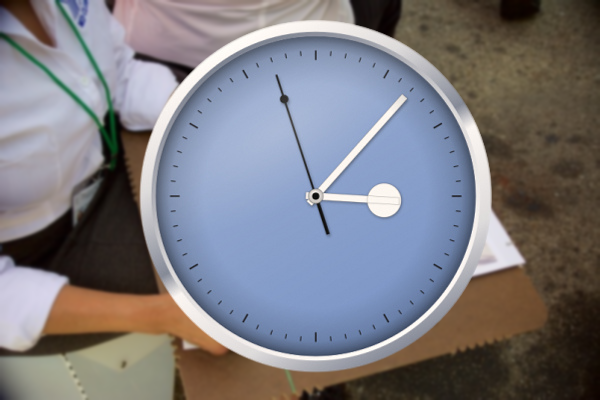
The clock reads {"hour": 3, "minute": 6, "second": 57}
